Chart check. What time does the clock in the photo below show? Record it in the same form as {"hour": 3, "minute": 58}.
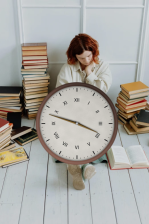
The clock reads {"hour": 3, "minute": 48}
